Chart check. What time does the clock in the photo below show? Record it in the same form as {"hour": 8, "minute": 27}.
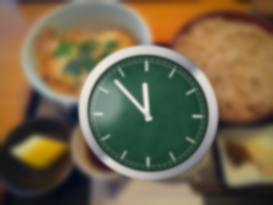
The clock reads {"hour": 11, "minute": 53}
